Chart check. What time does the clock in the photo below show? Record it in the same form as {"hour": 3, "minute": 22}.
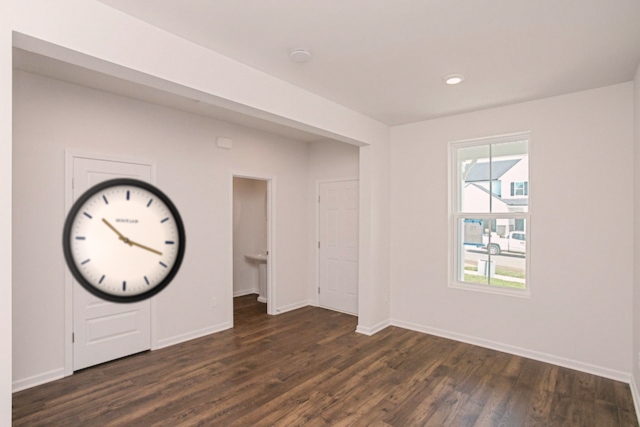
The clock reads {"hour": 10, "minute": 18}
